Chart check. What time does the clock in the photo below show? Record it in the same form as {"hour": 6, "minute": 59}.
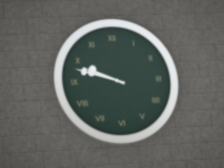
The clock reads {"hour": 9, "minute": 48}
